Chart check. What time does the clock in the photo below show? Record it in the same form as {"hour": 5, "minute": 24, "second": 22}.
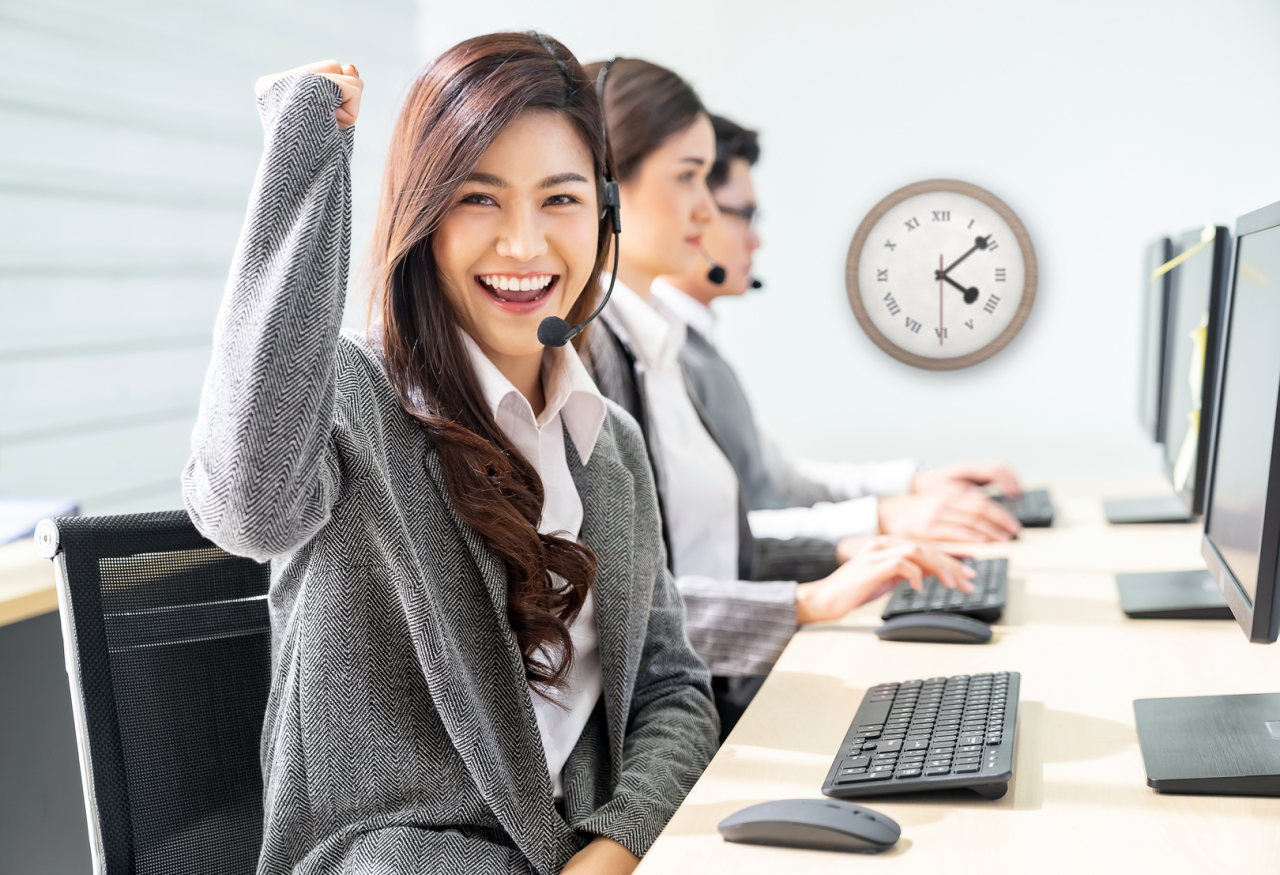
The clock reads {"hour": 4, "minute": 8, "second": 30}
